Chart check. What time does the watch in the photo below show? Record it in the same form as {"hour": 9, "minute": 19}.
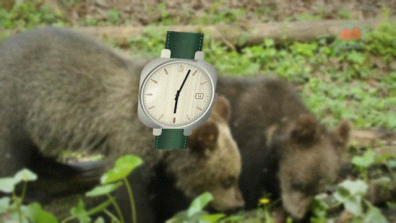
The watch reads {"hour": 6, "minute": 3}
